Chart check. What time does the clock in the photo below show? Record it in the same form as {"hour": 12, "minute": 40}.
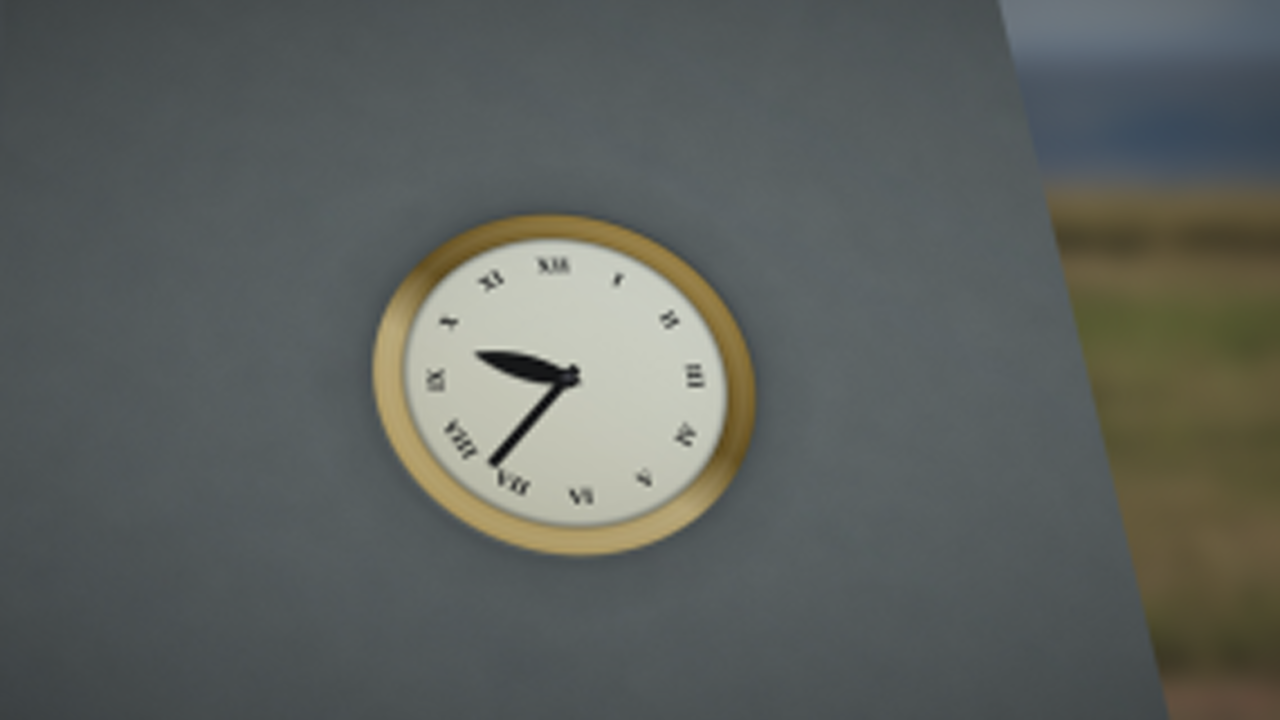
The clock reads {"hour": 9, "minute": 37}
